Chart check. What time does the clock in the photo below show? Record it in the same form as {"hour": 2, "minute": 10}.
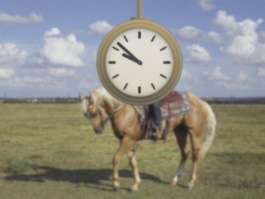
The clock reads {"hour": 9, "minute": 52}
